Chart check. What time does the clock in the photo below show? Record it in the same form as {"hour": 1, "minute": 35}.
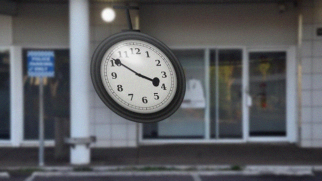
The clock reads {"hour": 3, "minute": 51}
